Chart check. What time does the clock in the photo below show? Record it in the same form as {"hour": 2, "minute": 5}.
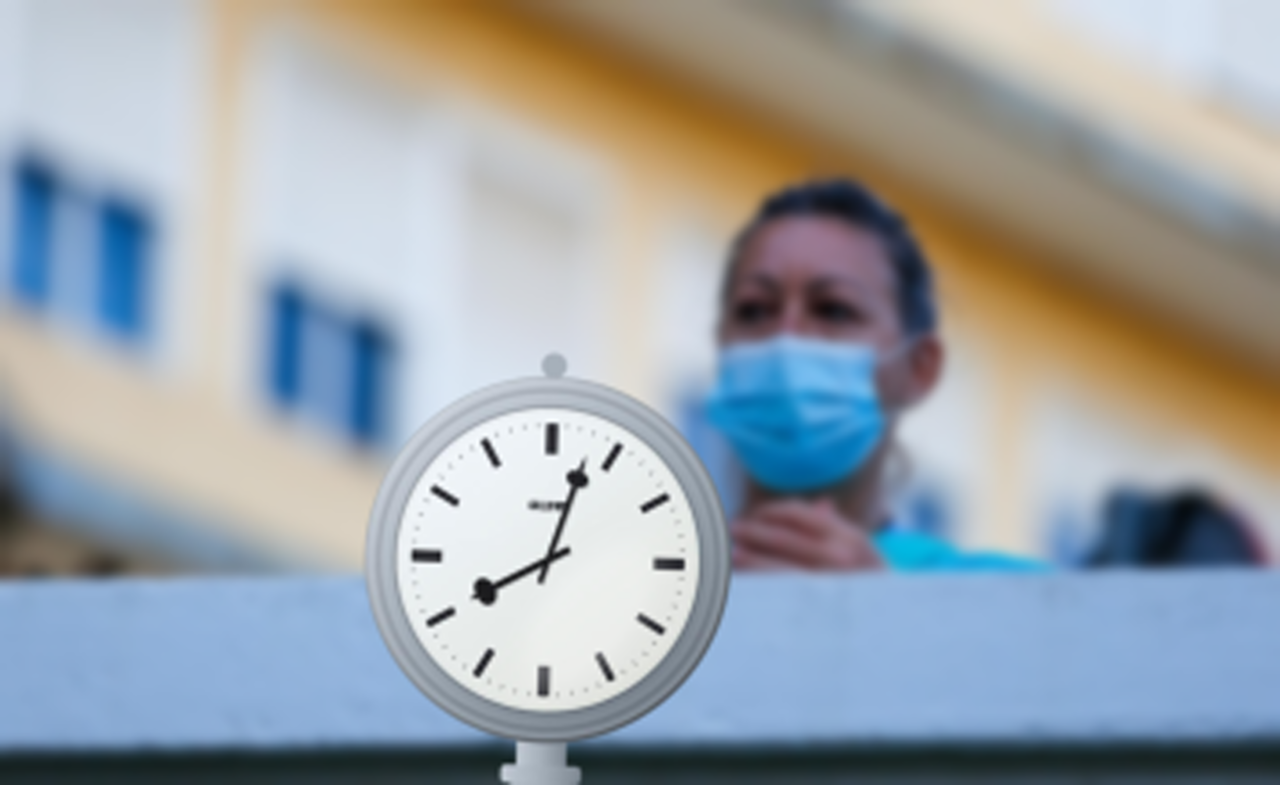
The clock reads {"hour": 8, "minute": 3}
